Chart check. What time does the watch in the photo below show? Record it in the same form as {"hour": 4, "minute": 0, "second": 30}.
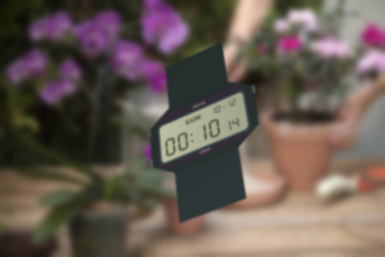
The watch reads {"hour": 0, "minute": 10, "second": 14}
